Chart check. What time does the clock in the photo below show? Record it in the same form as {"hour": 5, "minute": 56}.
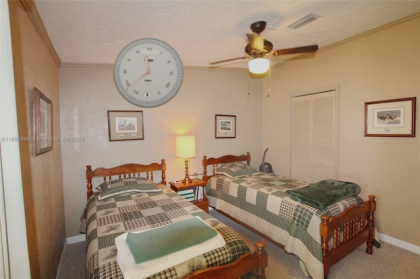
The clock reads {"hour": 11, "minute": 38}
